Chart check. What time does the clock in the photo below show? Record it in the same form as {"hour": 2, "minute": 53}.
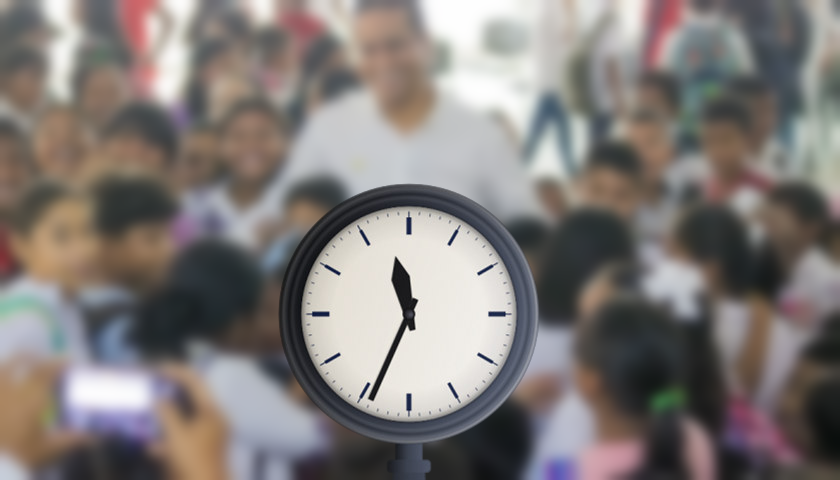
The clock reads {"hour": 11, "minute": 34}
